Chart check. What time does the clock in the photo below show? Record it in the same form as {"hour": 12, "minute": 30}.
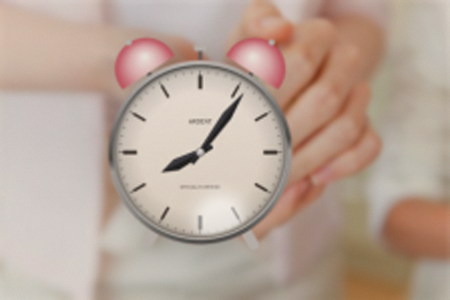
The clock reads {"hour": 8, "minute": 6}
